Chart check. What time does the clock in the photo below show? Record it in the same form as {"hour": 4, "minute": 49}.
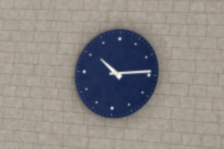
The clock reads {"hour": 10, "minute": 14}
